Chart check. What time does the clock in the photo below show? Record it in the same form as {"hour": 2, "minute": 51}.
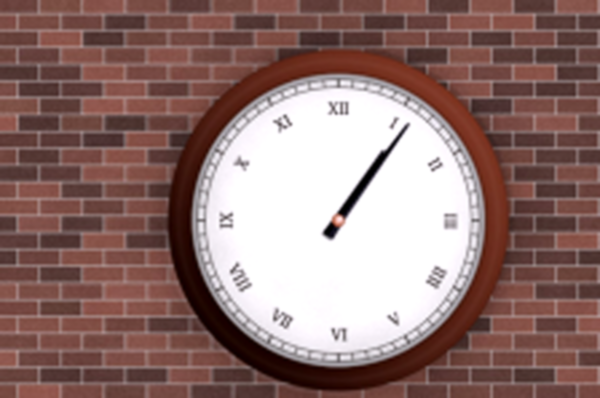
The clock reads {"hour": 1, "minute": 6}
